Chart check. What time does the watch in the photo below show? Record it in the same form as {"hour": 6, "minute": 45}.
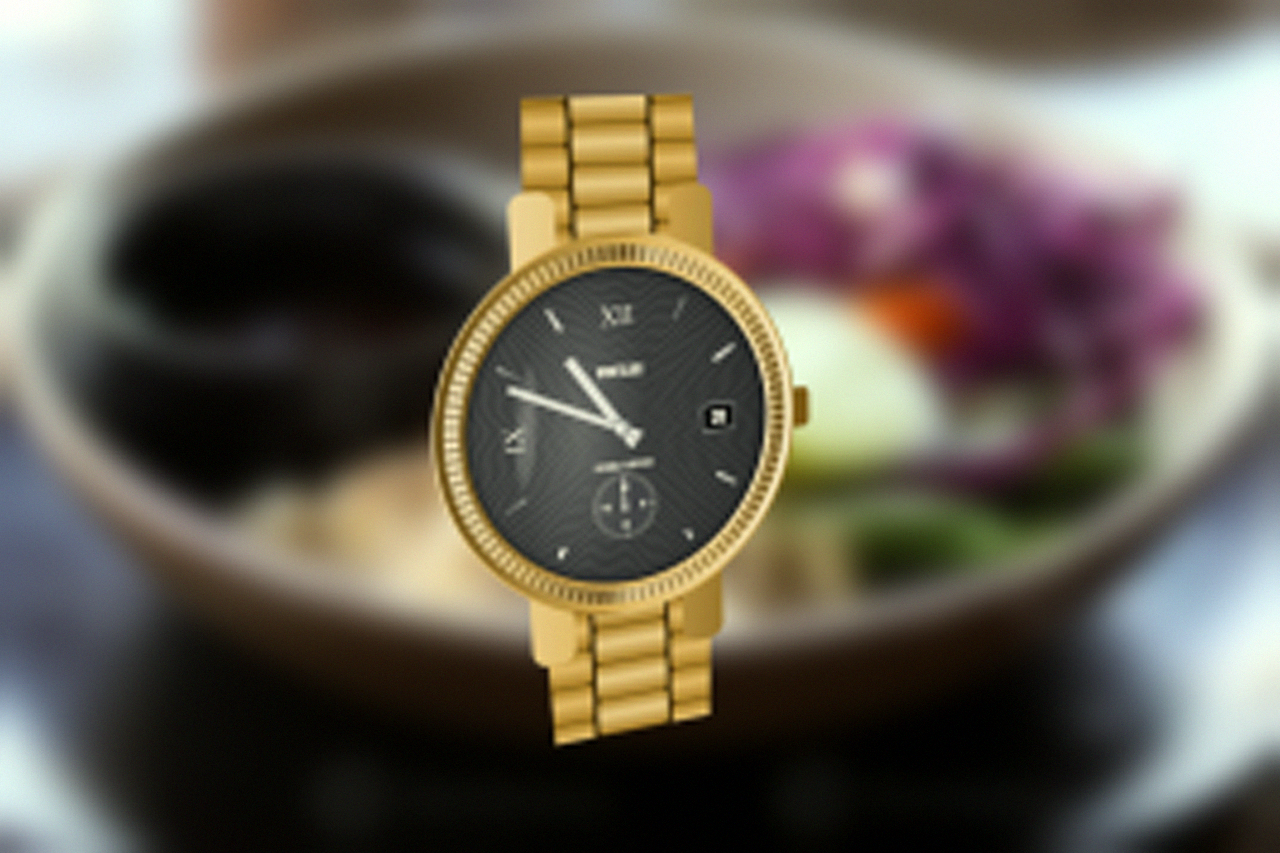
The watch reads {"hour": 10, "minute": 49}
